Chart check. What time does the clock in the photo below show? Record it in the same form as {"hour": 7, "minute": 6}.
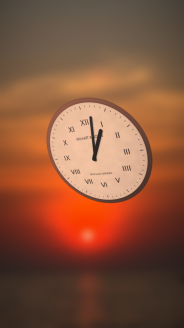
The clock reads {"hour": 1, "minute": 2}
